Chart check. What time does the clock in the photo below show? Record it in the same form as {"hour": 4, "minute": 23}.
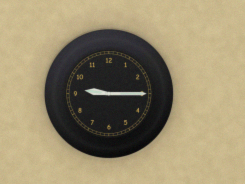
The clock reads {"hour": 9, "minute": 15}
